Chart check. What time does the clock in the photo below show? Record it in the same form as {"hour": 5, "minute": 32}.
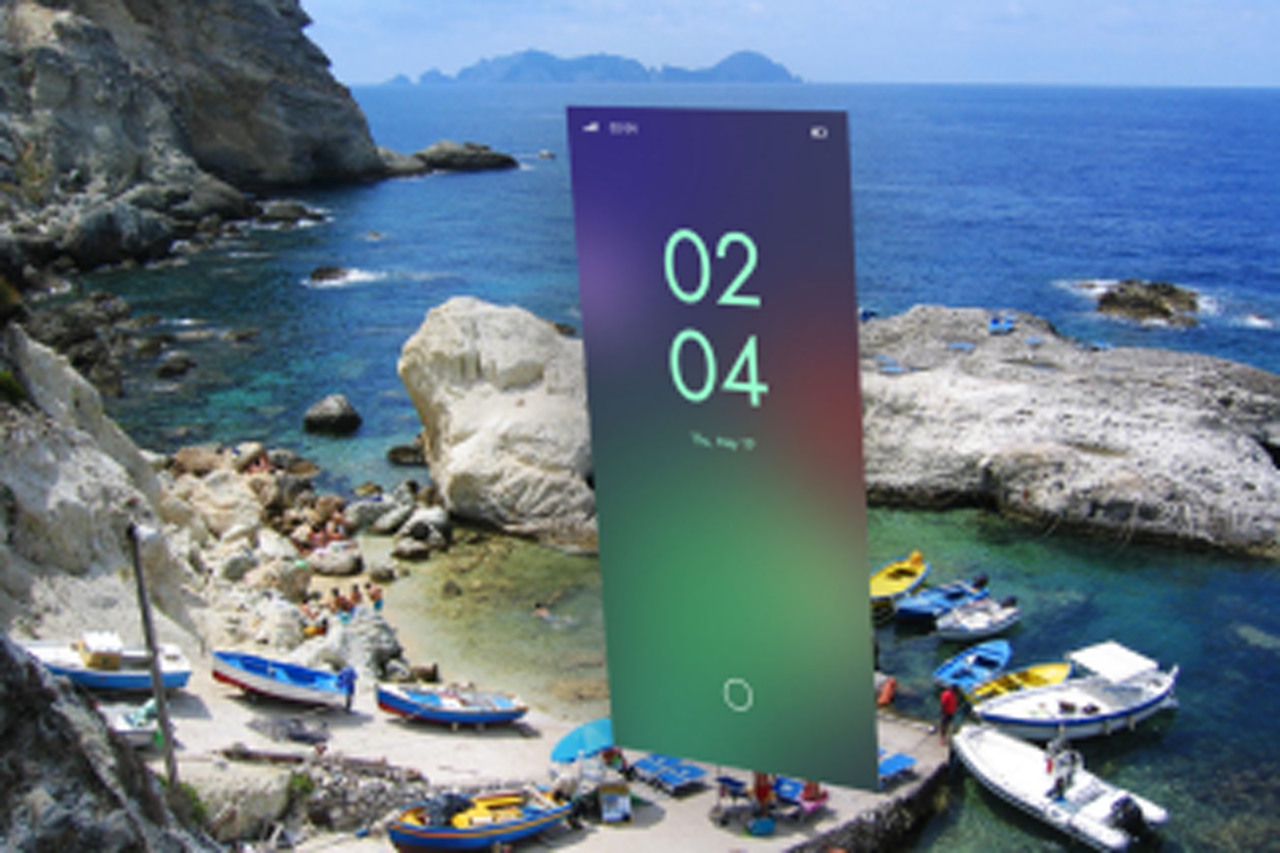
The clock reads {"hour": 2, "minute": 4}
